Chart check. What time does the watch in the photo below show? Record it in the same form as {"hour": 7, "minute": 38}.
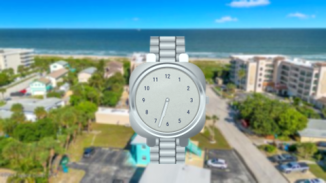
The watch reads {"hour": 6, "minute": 33}
